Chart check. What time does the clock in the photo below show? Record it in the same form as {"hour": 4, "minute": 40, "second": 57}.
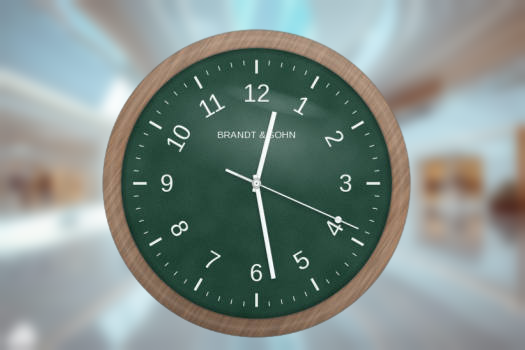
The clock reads {"hour": 12, "minute": 28, "second": 19}
